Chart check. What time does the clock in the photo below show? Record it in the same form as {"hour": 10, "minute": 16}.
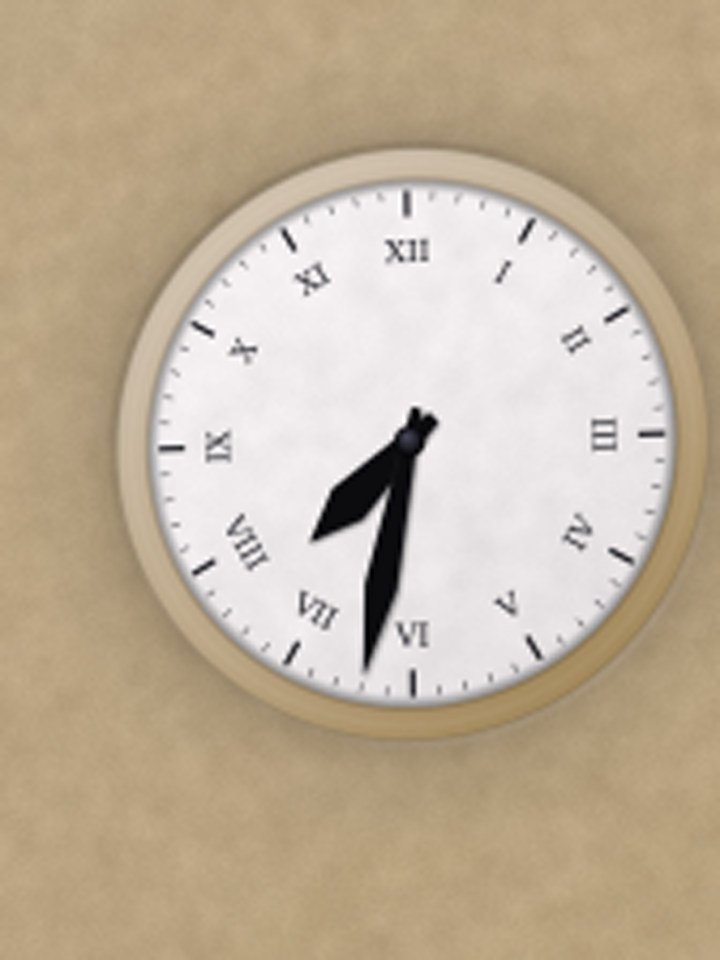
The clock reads {"hour": 7, "minute": 32}
